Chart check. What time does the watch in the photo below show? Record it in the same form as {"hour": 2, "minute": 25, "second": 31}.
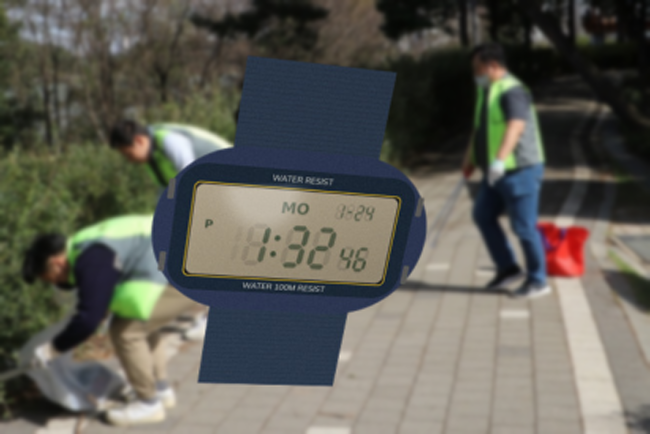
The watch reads {"hour": 1, "minute": 32, "second": 46}
